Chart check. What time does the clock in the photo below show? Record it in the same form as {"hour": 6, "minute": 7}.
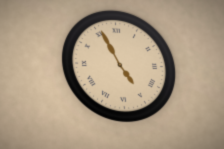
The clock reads {"hour": 4, "minute": 56}
